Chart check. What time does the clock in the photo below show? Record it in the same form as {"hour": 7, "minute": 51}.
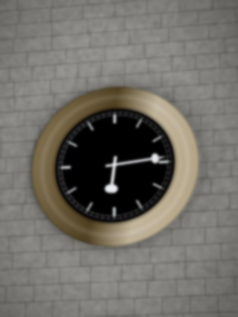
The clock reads {"hour": 6, "minute": 14}
